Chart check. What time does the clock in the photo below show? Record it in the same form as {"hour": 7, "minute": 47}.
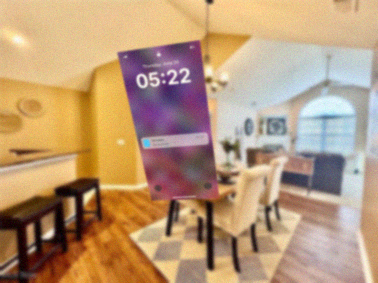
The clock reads {"hour": 5, "minute": 22}
